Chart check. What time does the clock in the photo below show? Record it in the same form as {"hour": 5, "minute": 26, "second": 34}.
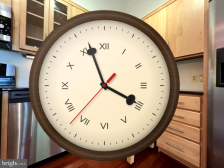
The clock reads {"hour": 3, "minute": 56, "second": 37}
